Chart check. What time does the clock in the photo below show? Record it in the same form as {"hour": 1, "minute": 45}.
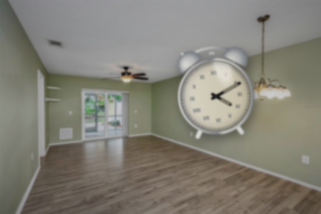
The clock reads {"hour": 4, "minute": 11}
